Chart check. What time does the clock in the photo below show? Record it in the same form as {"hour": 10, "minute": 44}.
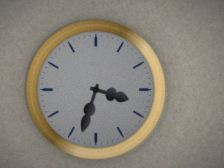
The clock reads {"hour": 3, "minute": 33}
